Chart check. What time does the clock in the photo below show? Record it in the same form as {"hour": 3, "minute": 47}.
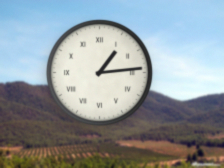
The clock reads {"hour": 1, "minute": 14}
